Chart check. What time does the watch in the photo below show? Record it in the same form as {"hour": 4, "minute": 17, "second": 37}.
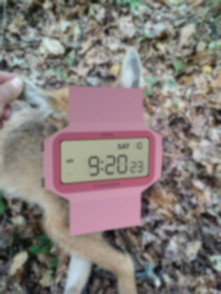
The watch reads {"hour": 9, "minute": 20, "second": 23}
